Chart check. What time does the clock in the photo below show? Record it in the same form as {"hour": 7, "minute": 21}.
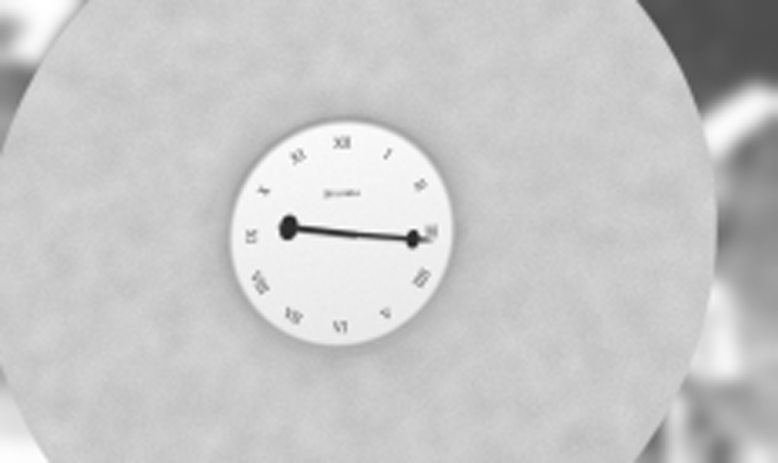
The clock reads {"hour": 9, "minute": 16}
